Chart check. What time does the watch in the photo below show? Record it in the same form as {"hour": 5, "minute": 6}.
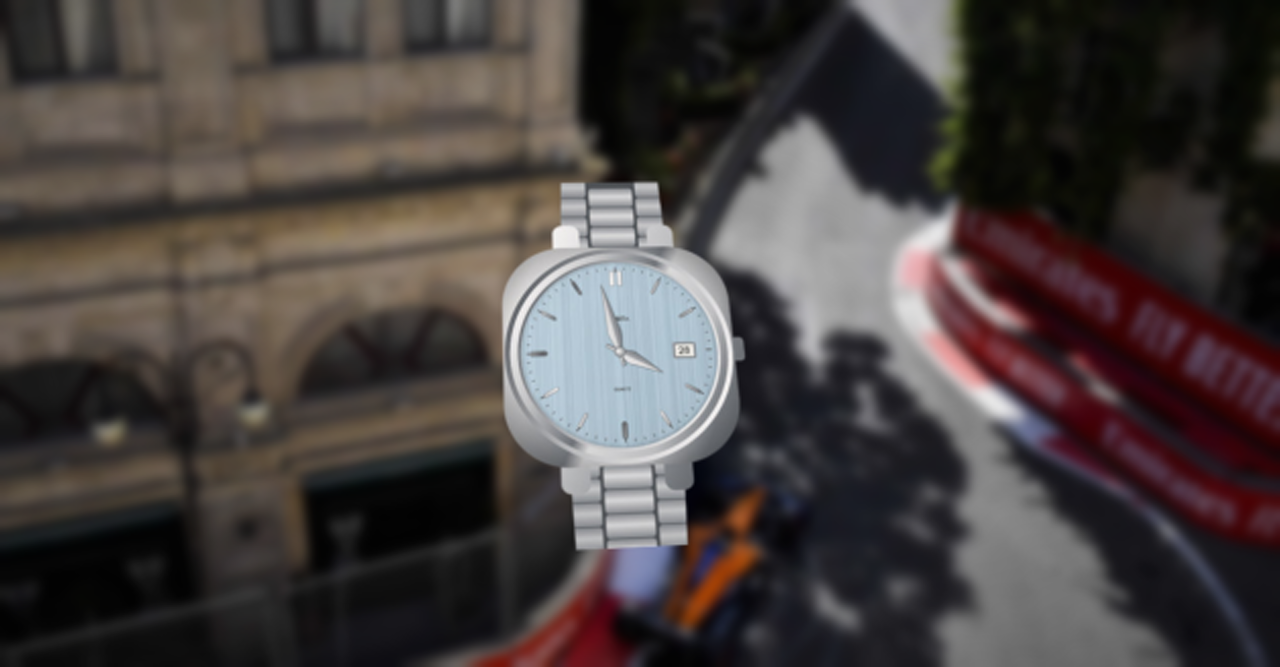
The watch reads {"hour": 3, "minute": 58}
